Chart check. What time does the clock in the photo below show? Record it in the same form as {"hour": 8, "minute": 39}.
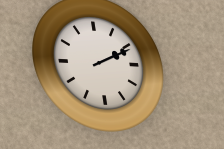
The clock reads {"hour": 2, "minute": 11}
